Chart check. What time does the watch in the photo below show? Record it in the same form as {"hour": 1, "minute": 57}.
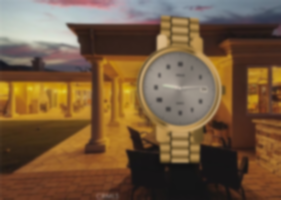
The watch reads {"hour": 9, "minute": 14}
